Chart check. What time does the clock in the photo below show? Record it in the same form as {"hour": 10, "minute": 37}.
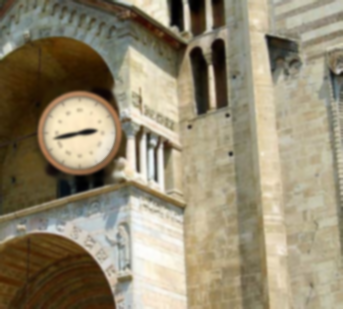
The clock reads {"hour": 2, "minute": 43}
